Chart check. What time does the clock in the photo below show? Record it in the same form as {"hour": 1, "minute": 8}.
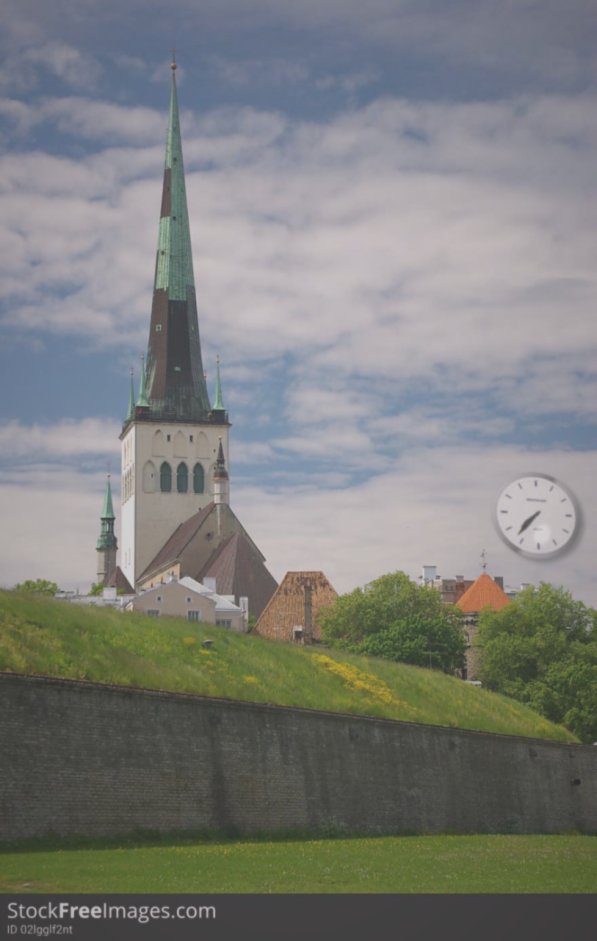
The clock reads {"hour": 7, "minute": 37}
